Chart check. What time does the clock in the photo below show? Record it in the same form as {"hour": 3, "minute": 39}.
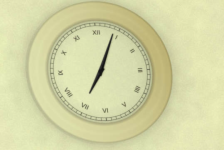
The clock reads {"hour": 7, "minute": 4}
